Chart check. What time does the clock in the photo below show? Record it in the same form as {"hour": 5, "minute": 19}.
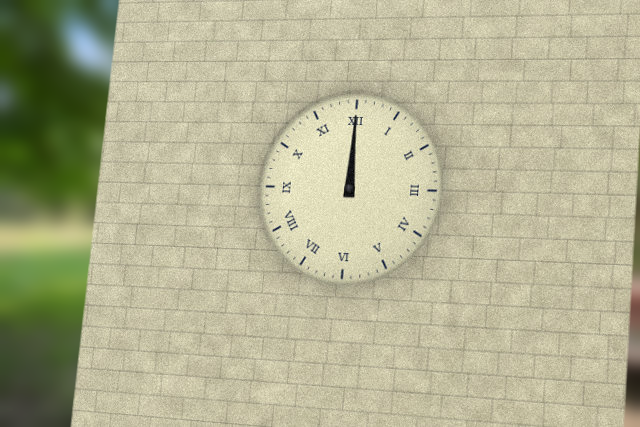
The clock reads {"hour": 12, "minute": 0}
